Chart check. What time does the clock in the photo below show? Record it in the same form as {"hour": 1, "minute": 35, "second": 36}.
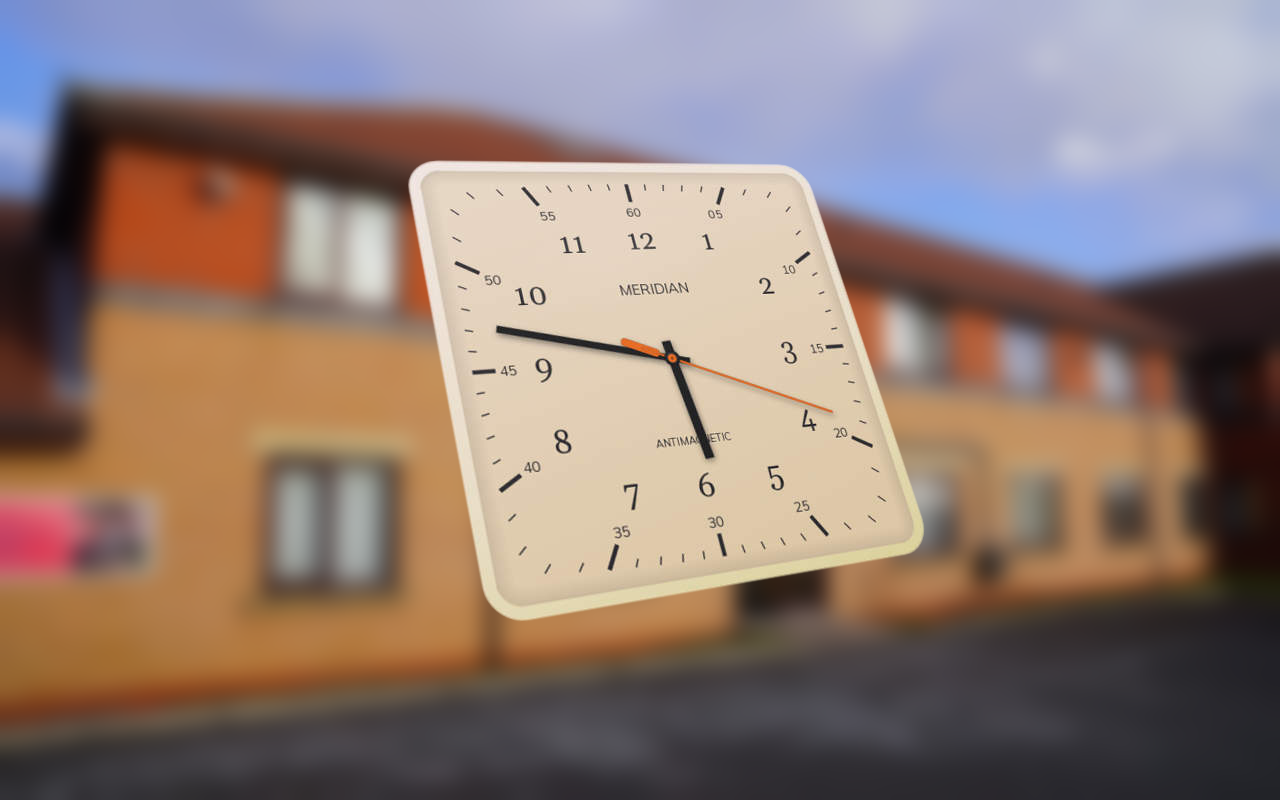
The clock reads {"hour": 5, "minute": 47, "second": 19}
